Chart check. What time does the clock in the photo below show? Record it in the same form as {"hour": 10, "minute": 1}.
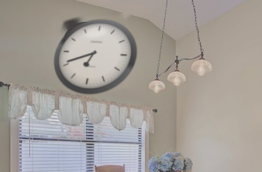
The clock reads {"hour": 6, "minute": 41}
